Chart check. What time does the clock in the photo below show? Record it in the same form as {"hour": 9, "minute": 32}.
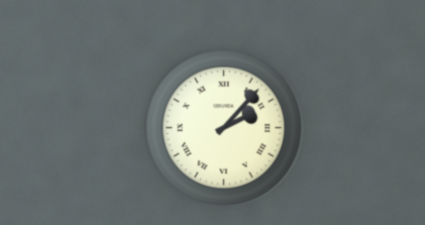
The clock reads {"hour": 2, "minute": 7}
